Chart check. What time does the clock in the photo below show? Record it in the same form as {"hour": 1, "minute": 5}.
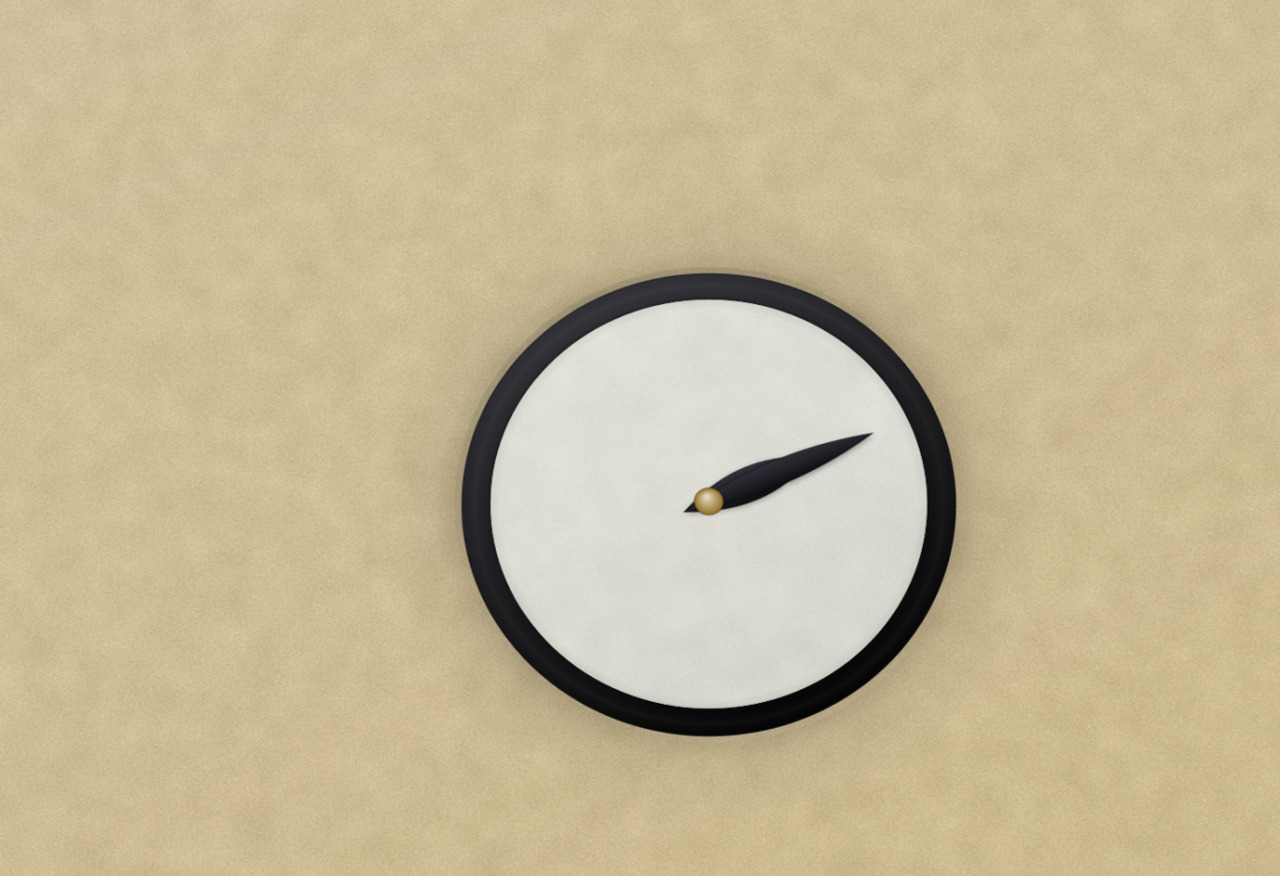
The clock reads {"hour": 2, "minute": 11}
